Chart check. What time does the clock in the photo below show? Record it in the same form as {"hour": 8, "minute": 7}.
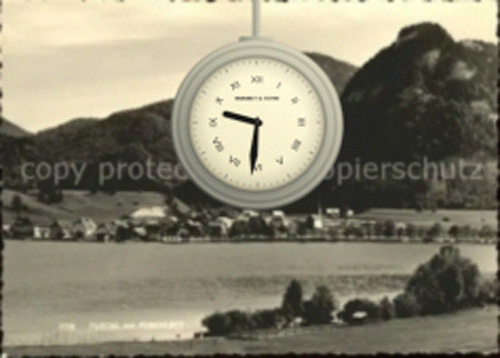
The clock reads {"hour": 9, "minute": 31}
